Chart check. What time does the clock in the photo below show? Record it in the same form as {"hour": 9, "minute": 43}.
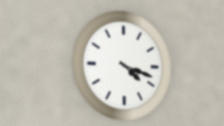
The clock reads {"hour": 4, "minute": 18}
